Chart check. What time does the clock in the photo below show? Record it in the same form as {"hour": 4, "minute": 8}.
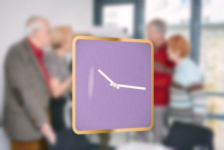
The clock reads {"hour": 10, "minute": 16}
